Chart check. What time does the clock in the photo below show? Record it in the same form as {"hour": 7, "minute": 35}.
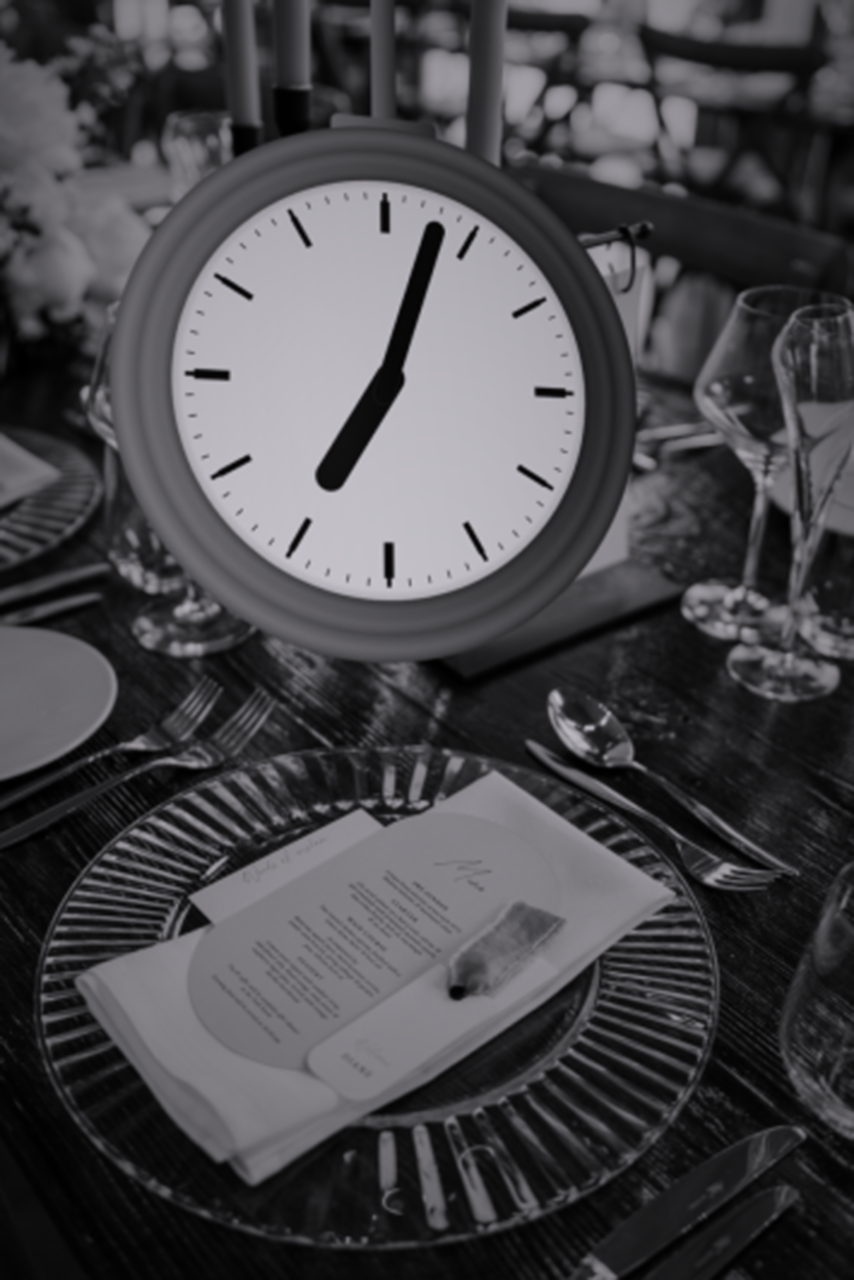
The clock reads {"hour": 7, "minute": 3}
